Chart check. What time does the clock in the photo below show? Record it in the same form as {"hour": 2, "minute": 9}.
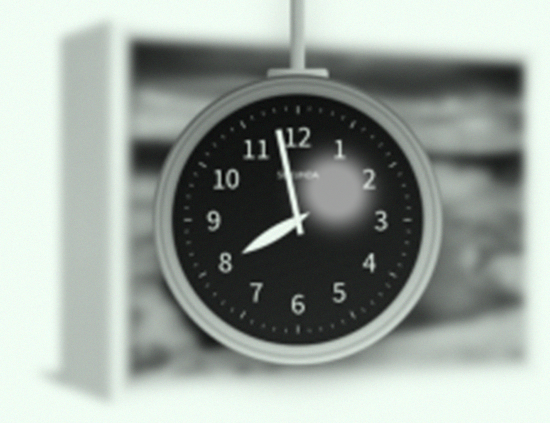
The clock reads {"hour": 7, "minute": 58}
